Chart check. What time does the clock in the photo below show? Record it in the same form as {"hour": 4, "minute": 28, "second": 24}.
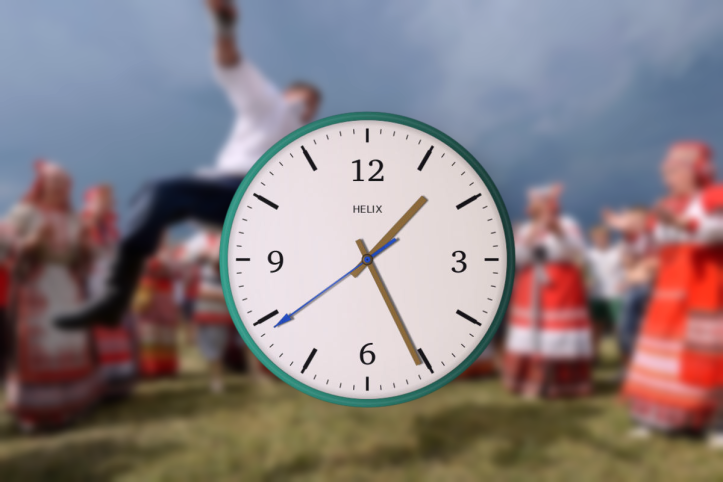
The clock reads {"hour": 1, "minute": 25, "second": 39}
